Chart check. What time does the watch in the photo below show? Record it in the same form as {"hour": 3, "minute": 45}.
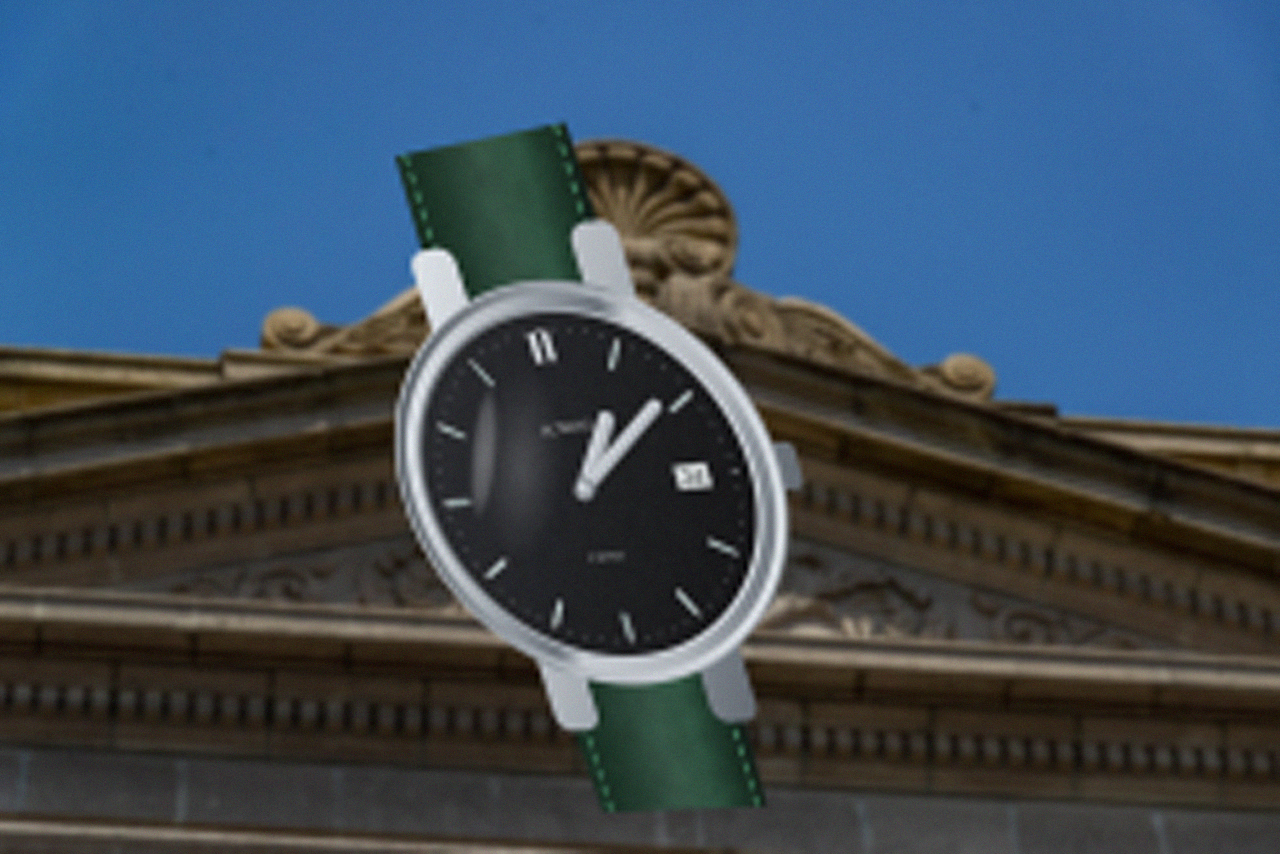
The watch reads {"hour": 1, "minute": 9}
